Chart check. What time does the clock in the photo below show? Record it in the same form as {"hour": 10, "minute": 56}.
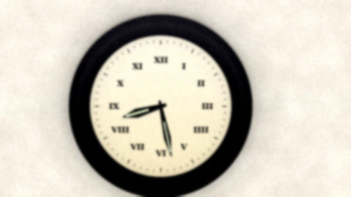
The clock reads {"hour": 8, "minute": 28}
